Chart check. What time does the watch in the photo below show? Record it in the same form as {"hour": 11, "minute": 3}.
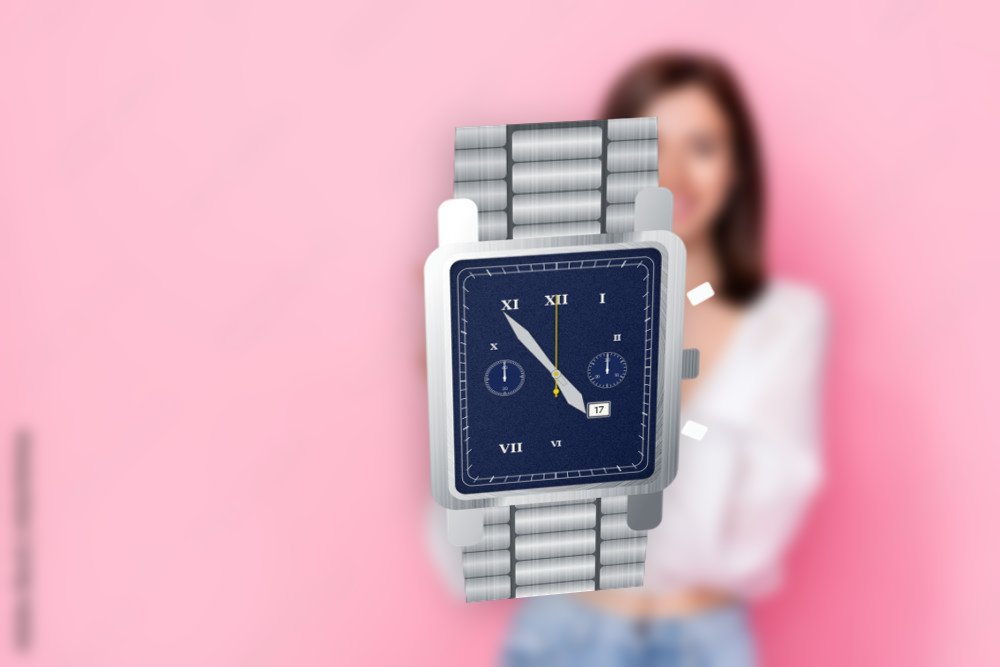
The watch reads {"hour": 4, "minute": 54}
